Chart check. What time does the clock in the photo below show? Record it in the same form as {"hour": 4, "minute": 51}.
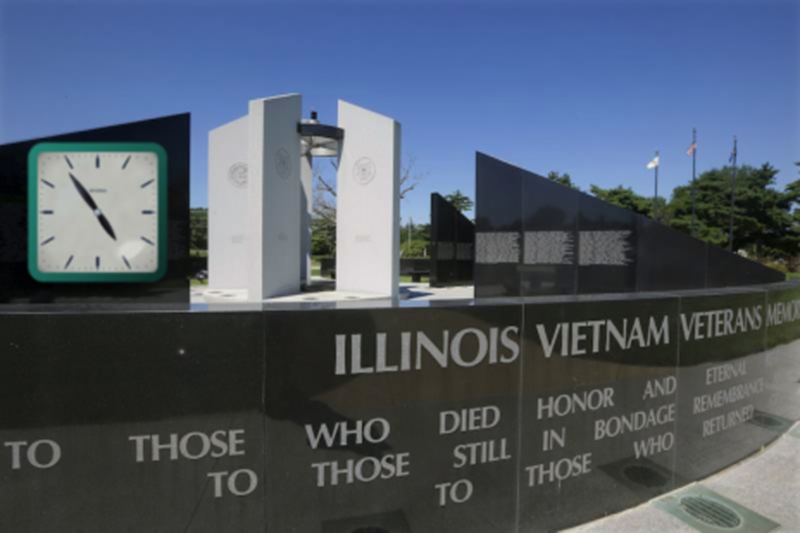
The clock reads {"hour": 4, "minute": 54}
